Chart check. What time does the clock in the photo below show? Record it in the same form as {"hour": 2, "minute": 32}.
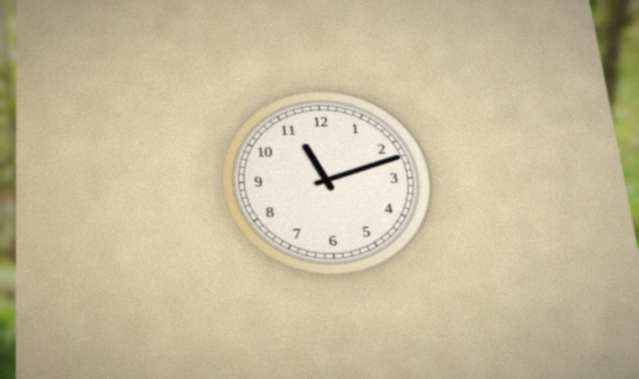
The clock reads {"hour": 11, "minute": 12}
